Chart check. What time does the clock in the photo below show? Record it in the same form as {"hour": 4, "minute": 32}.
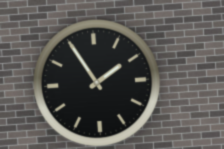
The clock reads {"hour": 1, "minute": 55}
